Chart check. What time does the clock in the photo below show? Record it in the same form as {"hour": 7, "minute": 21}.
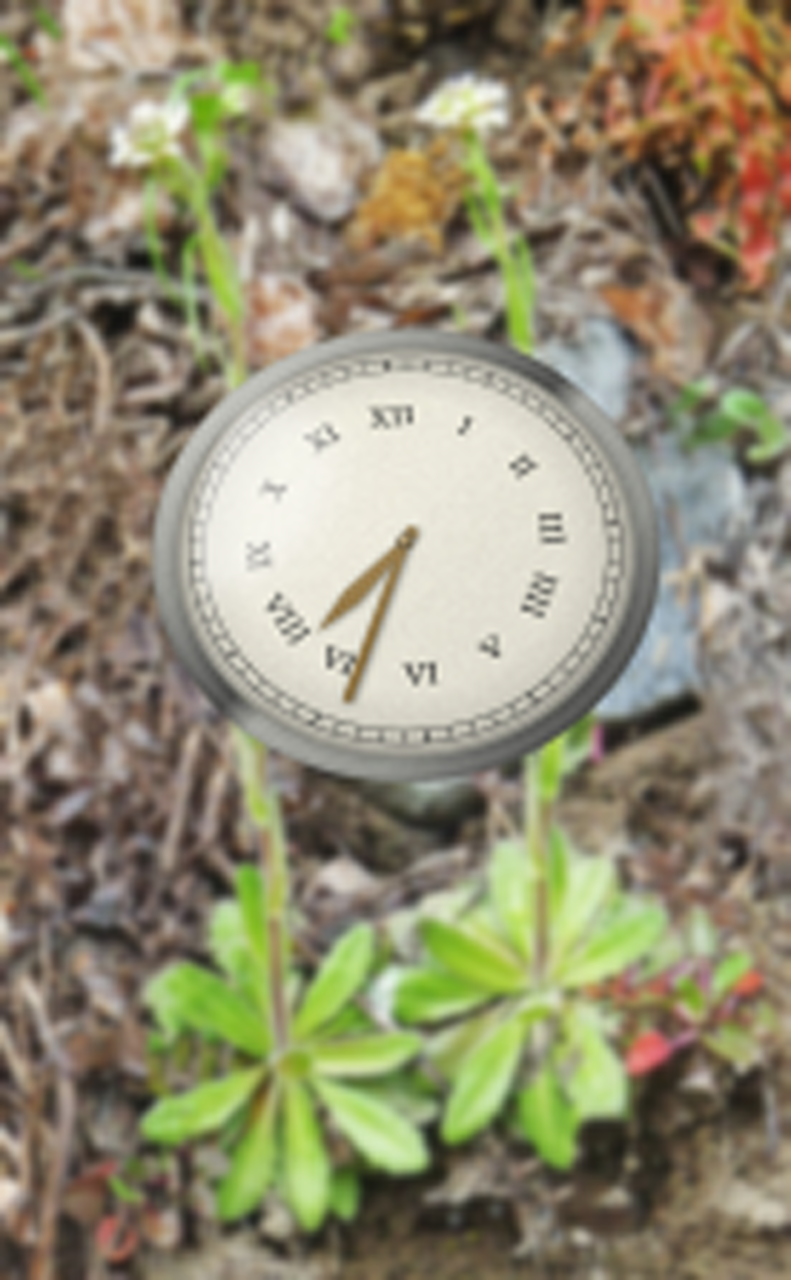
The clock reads {"hour": 7, "minute": 34}
